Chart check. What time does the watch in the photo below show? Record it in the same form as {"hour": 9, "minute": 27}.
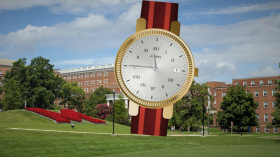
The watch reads {"hour": 11, "minute": 45}
